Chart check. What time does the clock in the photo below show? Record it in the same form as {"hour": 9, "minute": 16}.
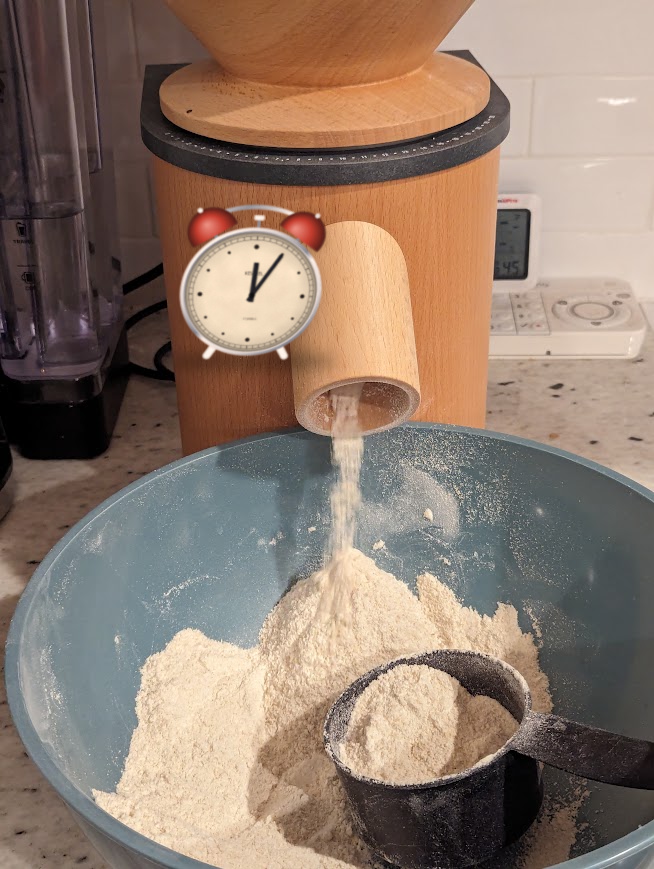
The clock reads {"hour": 12, "minute": 5}
